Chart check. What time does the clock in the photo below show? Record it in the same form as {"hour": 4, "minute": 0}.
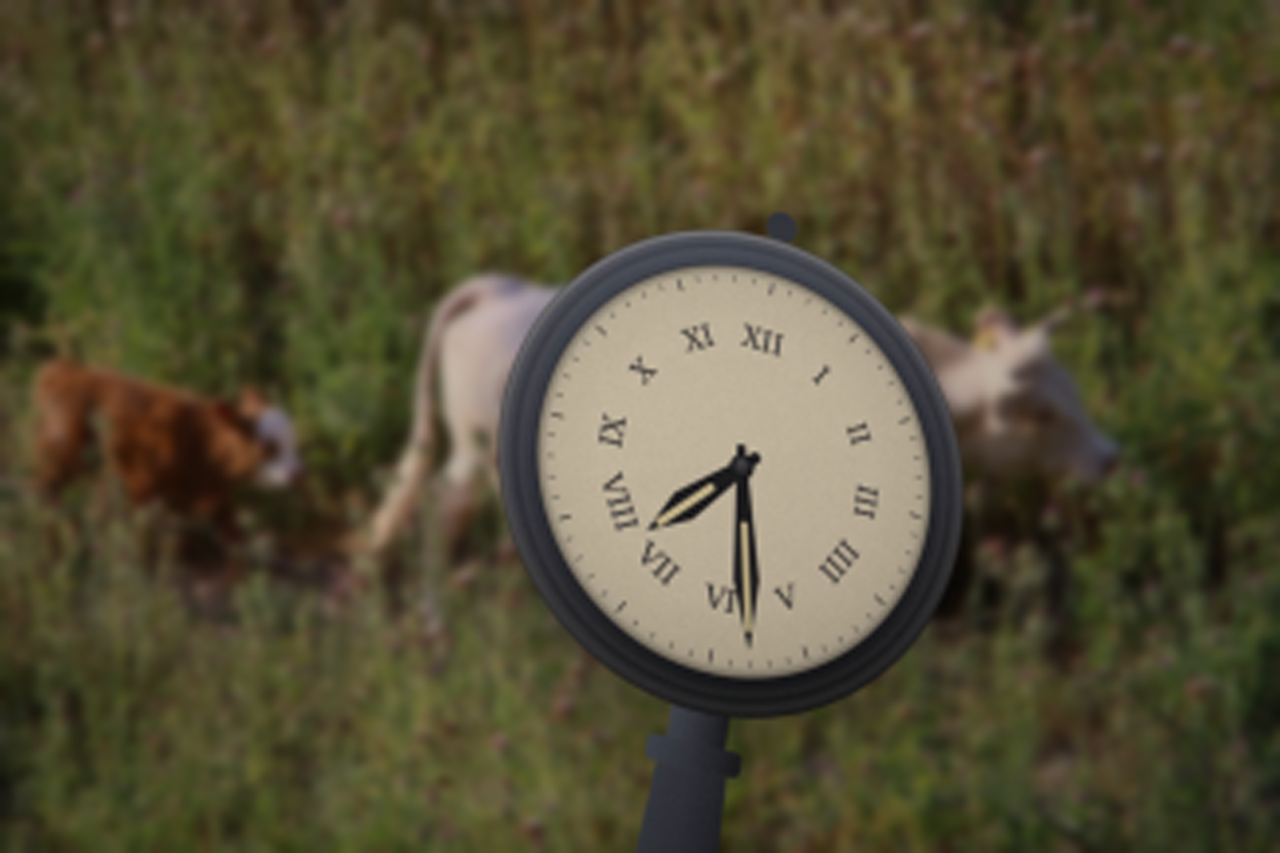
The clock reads {"hour": 7, "minute": 28}
